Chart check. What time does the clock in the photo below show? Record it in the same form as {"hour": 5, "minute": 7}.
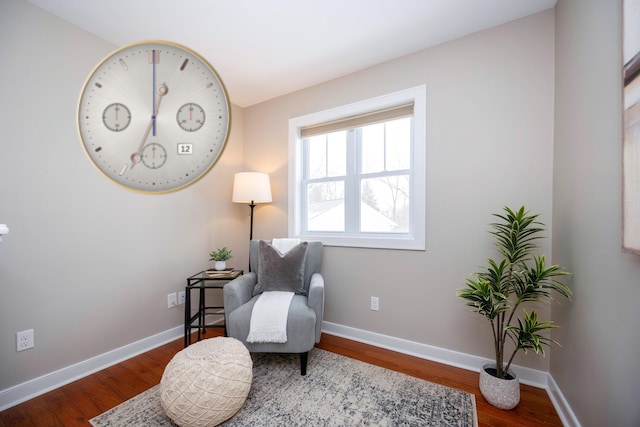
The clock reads {"hour": 12, "minute": 34}
